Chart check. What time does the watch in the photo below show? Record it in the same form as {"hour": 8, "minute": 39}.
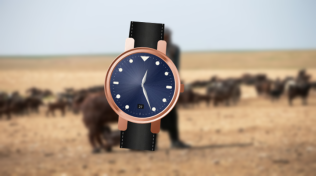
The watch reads {"hour": 12, "minute": 26}
